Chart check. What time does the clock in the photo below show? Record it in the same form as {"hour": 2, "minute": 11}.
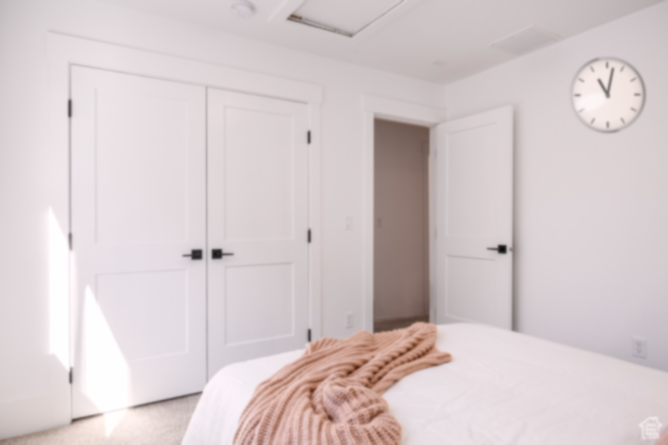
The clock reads {"hour": 11, "minute": 2}
